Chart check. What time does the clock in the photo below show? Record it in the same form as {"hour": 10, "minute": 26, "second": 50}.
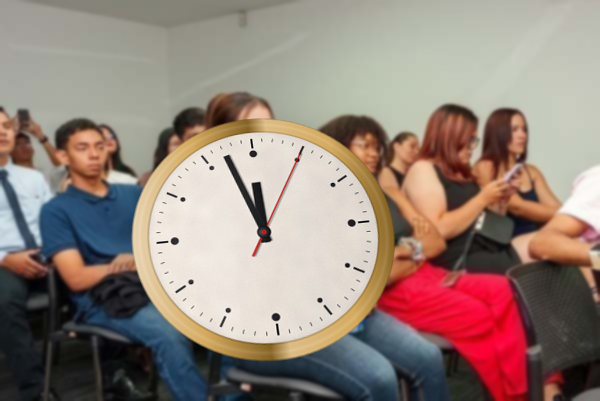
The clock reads {"hour": 11, "minute": 57, "second": 5}
